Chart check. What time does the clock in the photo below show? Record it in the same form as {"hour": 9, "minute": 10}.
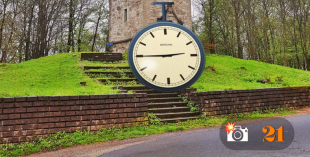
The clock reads {"hour": 2, "minute": 45}
